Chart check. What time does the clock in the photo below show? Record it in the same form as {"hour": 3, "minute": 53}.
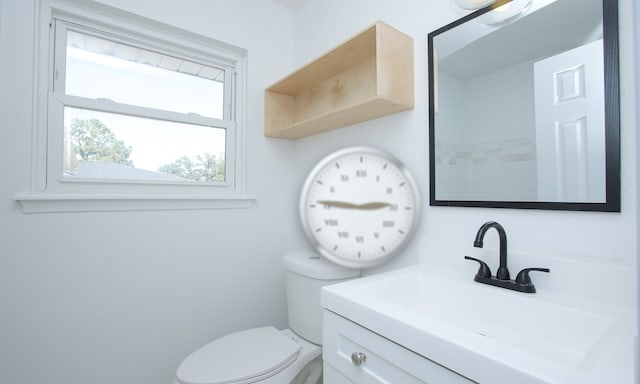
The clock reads {"hour": 2, "minute": 46}
